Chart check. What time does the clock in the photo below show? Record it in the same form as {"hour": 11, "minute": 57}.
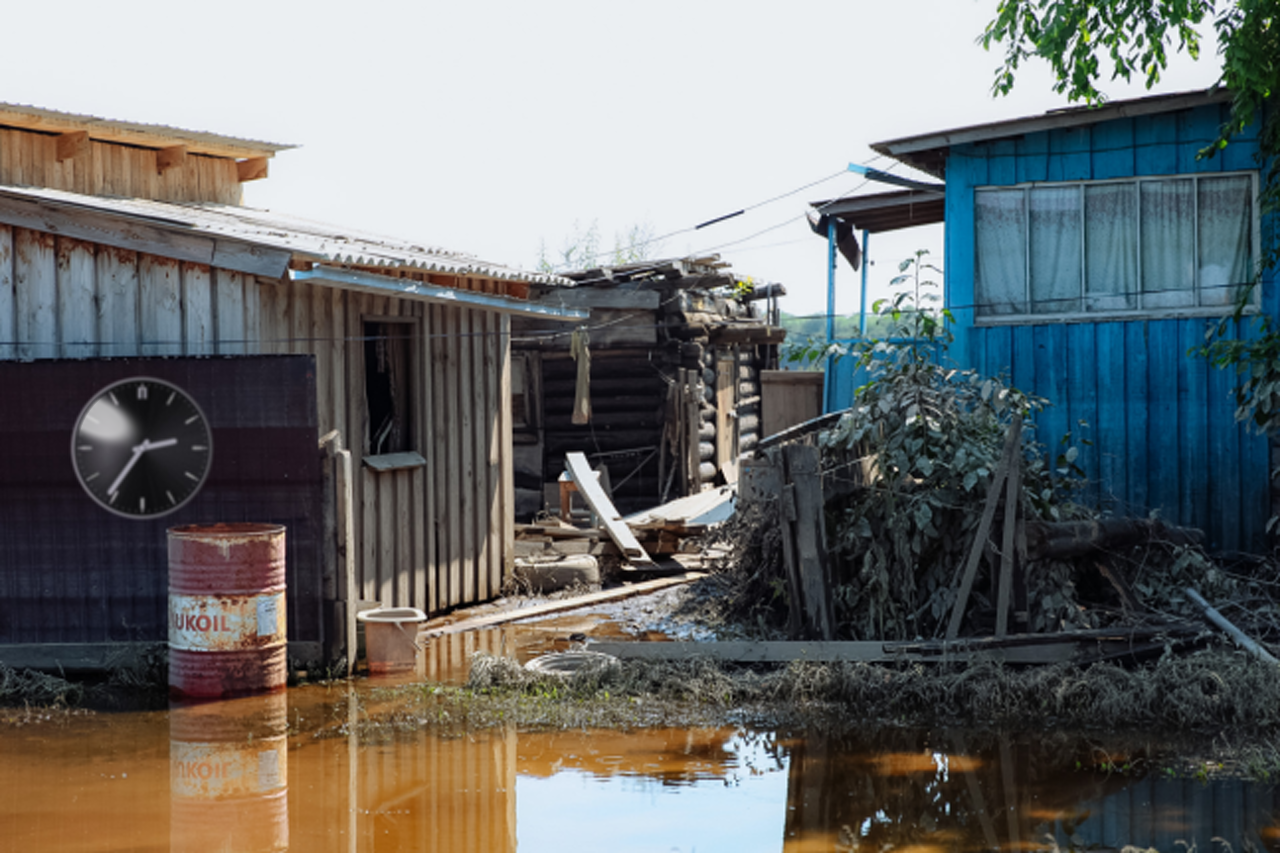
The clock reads {"hour": 2, "minute": 36}
